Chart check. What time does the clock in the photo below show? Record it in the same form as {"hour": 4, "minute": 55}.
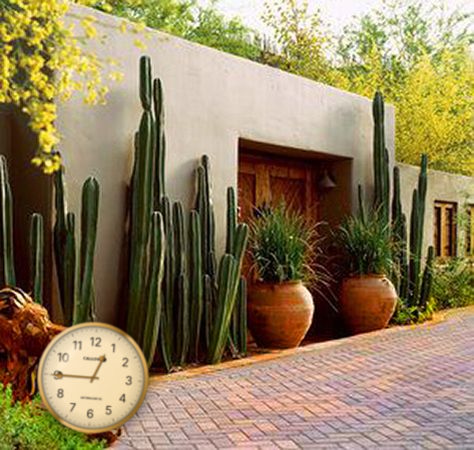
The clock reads {"hour": 12, "minute": 45}
